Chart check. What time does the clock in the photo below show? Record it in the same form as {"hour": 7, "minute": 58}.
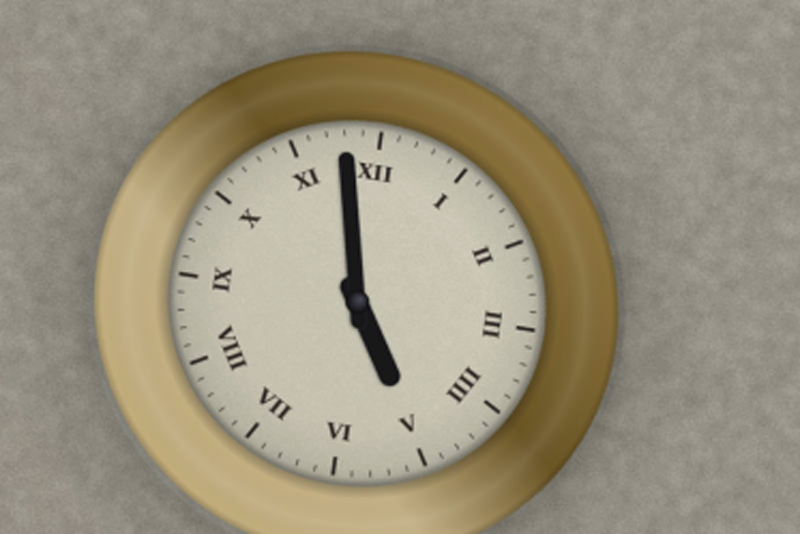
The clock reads {"hour": 4, "minute": 58}
